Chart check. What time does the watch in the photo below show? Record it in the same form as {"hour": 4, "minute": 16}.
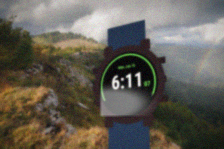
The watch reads {"hour": 6, "minute": 11}
